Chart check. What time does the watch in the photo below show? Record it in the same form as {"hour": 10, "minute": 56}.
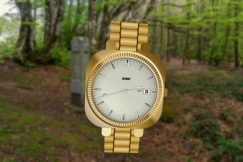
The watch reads {"hour": 2, "minute": 42}
